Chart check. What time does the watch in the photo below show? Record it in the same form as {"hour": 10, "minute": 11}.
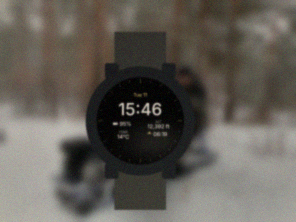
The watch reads {"hour": 15, "minute": 46}
